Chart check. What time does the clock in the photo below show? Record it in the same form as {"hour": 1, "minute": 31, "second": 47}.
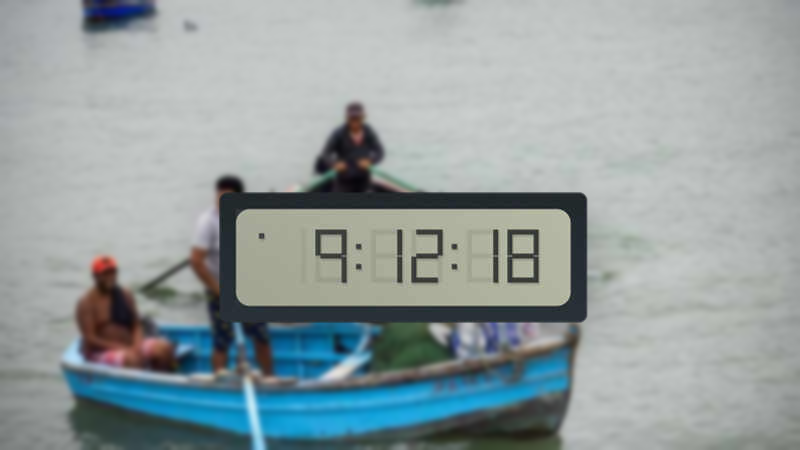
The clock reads {"hour": 9, "minute": 12, "second": 18}
